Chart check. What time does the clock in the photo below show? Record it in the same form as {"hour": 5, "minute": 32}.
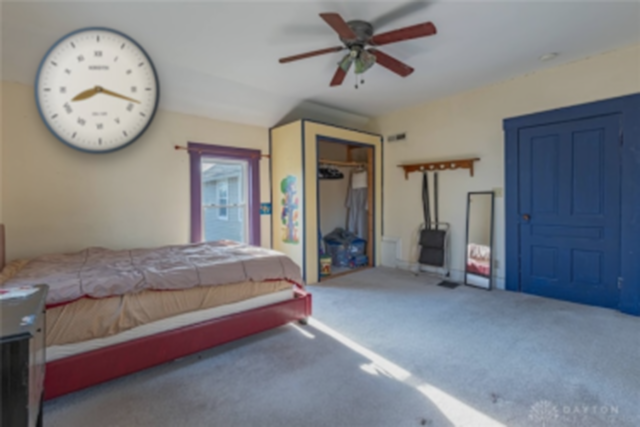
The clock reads {"hour": 8, "minute": 18}
